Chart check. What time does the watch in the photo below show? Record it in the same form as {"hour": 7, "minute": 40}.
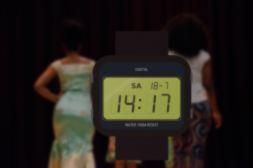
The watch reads {"hour": 14, "minute": 17}
